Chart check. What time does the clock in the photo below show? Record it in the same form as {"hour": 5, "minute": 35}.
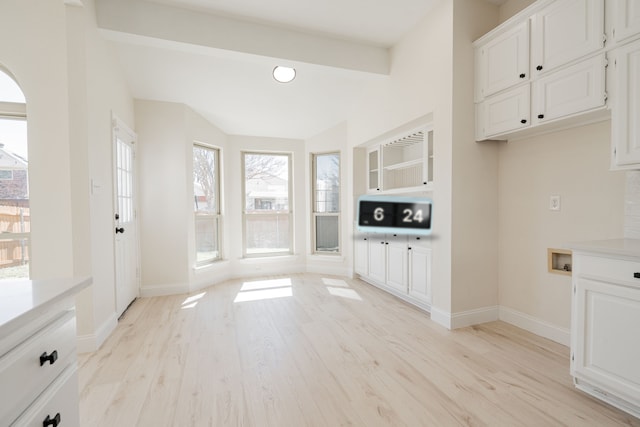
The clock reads {"hour": 6, "minute": 24}
